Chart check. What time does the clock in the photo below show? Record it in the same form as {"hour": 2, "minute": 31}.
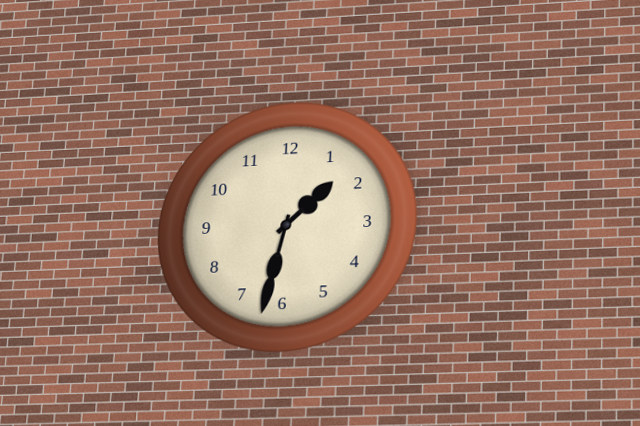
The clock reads {"hour": 1, "minute": 32}
